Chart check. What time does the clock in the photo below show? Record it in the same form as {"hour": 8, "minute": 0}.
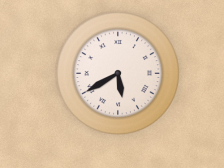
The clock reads {"hour": 5, "minute": 40}
